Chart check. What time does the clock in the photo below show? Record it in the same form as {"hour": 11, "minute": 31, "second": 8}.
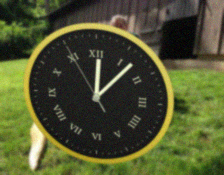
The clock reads {"hour": 12, "minute": 6, "second": 55}
